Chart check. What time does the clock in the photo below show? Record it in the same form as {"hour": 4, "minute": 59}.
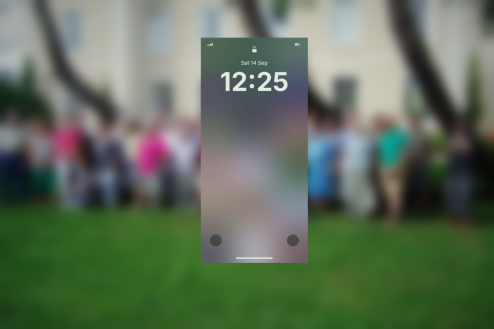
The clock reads {"hour": 12, "minute": 25}
